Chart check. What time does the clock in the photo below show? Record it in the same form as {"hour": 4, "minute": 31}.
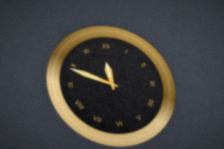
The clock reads {"hour": 11, "minute": 49}
